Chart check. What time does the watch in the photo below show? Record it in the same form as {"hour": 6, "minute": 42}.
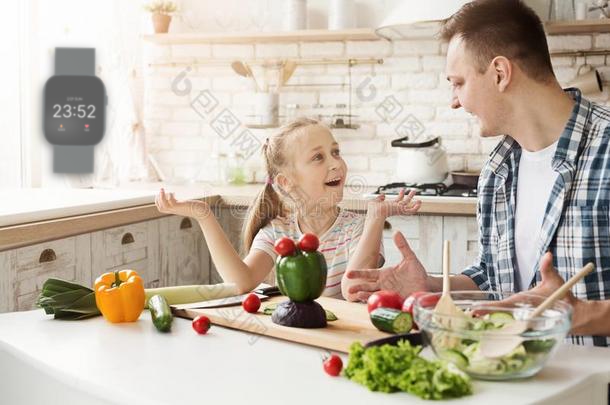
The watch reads {"hour": 23, "minute": 52}
